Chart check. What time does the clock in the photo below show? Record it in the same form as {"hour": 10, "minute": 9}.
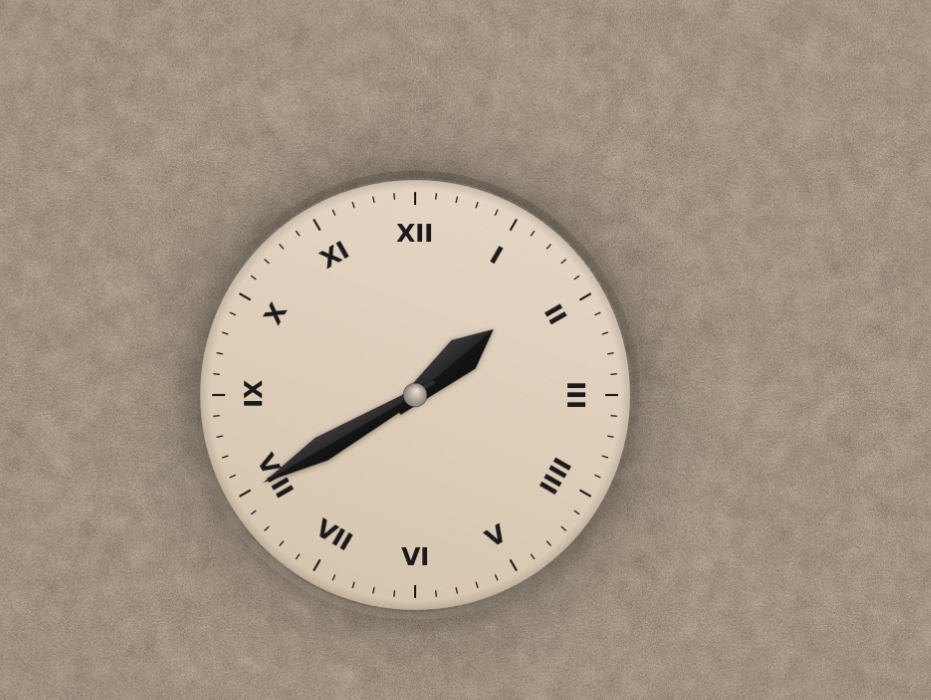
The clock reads {"hour": 1, "minute": 40}
